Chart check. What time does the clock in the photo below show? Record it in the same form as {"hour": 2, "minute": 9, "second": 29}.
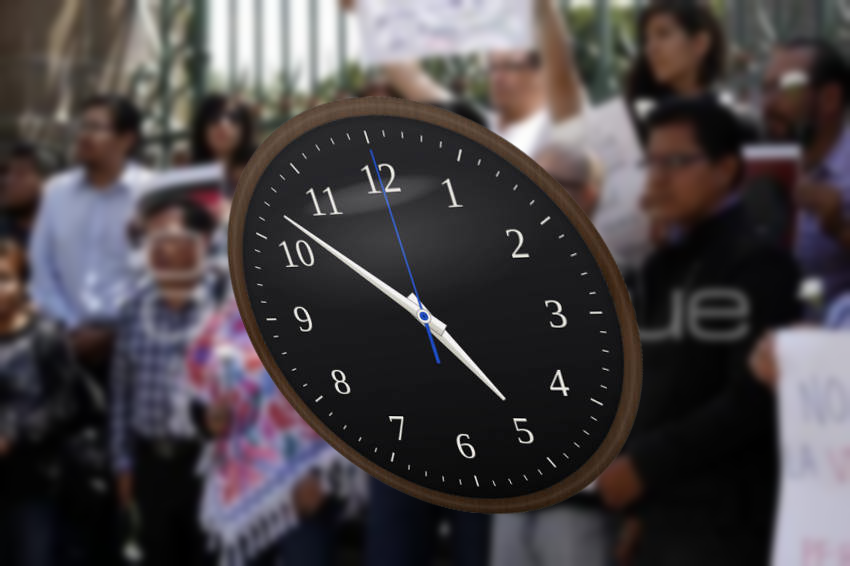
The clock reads {"hour": 4, "minute": 52, "second": 0}
